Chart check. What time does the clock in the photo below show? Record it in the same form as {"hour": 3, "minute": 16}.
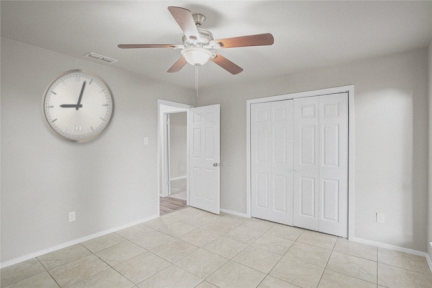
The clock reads {"hour": 9, "minute": 3}
